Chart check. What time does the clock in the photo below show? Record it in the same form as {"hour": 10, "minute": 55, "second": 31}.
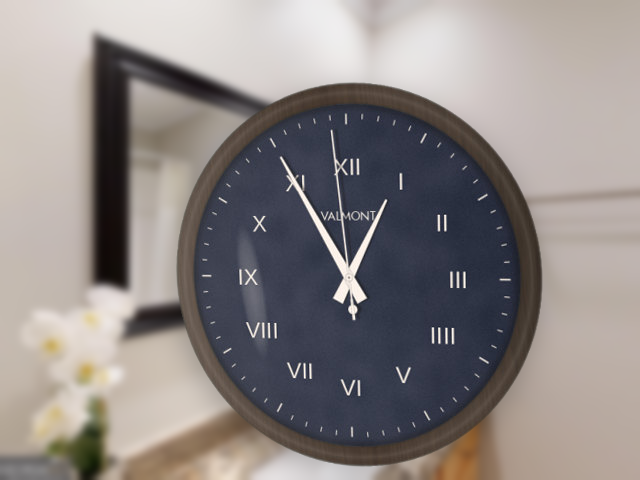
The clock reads {"hour": 12, "minute": 54, "second": 59}
